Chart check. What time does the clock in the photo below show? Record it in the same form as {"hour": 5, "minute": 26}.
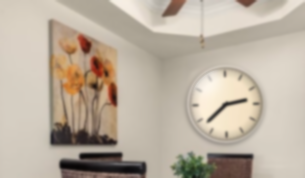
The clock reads {"hour": 2, "minute": 38}
